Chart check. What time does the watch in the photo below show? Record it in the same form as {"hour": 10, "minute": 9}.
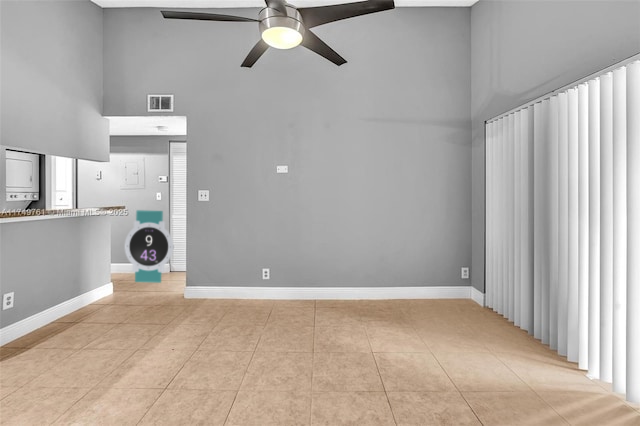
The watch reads {"hour": 9, "minute": 43}
